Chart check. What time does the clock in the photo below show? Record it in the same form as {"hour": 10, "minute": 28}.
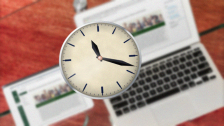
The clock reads {"hour": 11, "minute": 18}
